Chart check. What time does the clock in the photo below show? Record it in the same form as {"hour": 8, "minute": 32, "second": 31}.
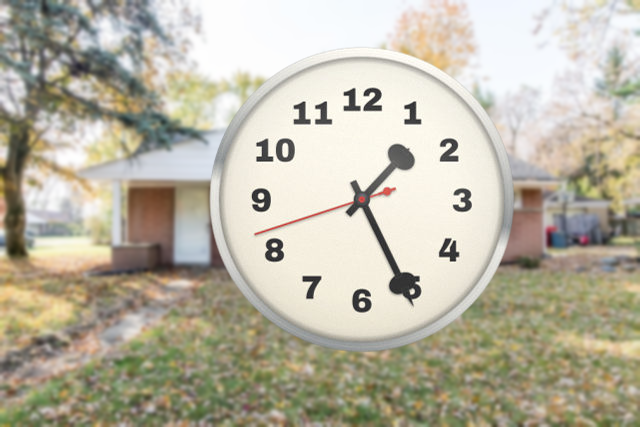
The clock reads {"hour": 1, "minute": 25, "second": 42}
